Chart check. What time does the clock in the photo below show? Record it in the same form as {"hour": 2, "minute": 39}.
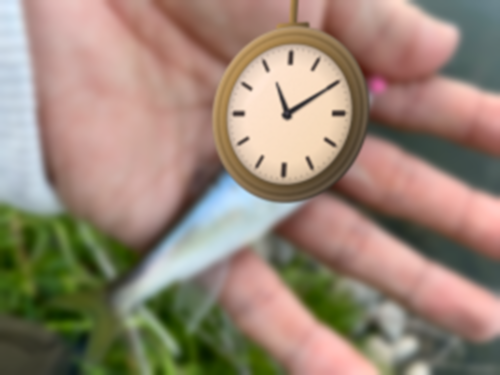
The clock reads {"hour": 11, "minute": 10}
